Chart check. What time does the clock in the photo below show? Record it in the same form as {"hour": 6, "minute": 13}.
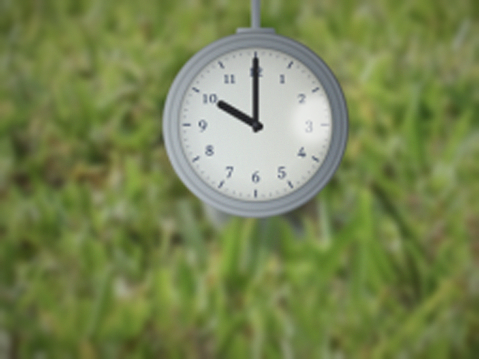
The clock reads {"hour": 10, "minute": 0}
